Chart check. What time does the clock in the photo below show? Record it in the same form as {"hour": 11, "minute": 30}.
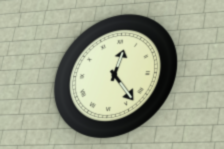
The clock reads {"hour": 12, "minute": 23}
